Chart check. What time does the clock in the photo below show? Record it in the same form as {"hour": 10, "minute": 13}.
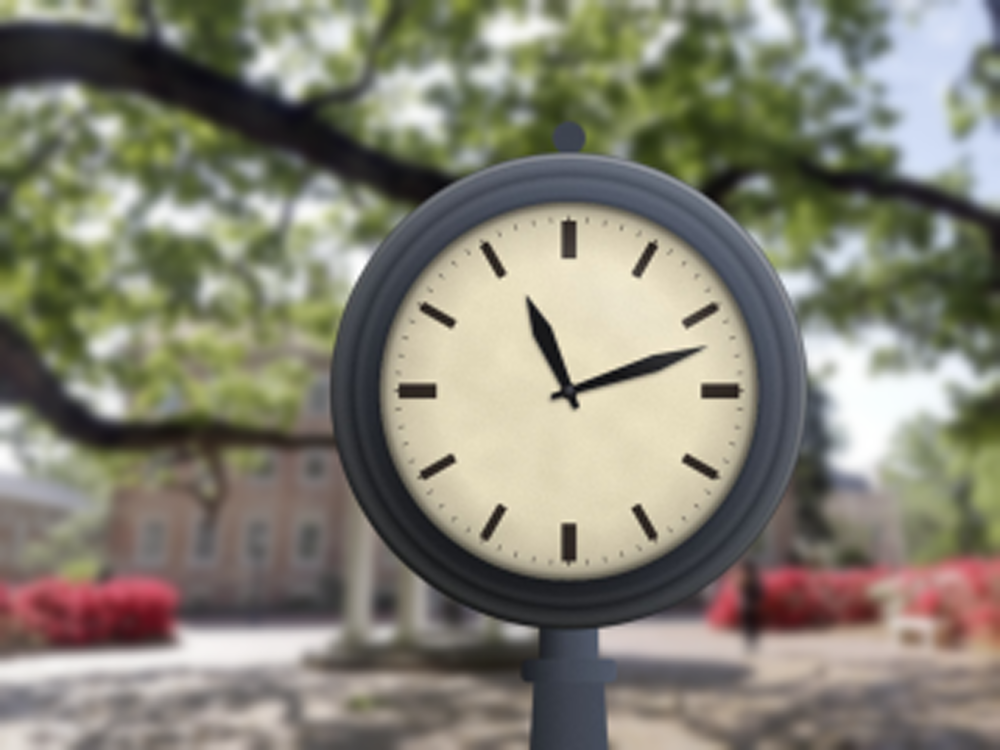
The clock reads {"hour": 11, "minute": 12}
